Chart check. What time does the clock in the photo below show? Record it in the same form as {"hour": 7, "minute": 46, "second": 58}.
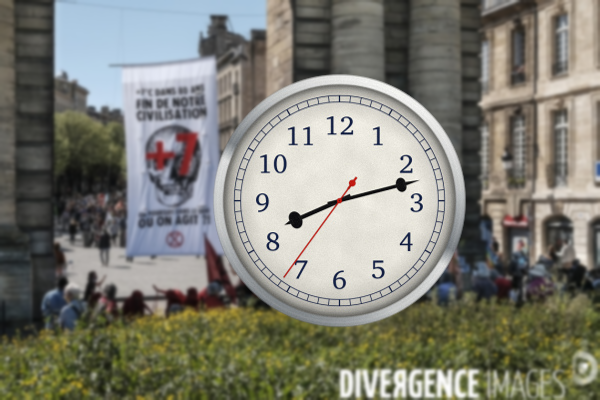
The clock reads {"hour": 8, "minute": 12, "second": 36}
